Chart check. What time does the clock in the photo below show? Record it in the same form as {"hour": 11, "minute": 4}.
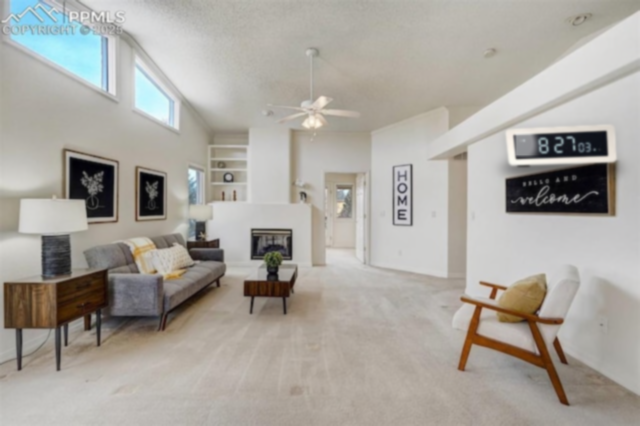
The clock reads {"hour": 8, "minute": 27}
